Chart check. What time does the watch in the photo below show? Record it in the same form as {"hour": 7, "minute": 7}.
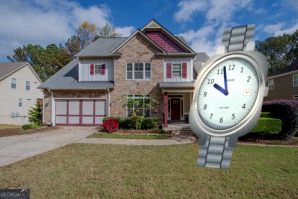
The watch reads {"hour": 9, "minute": 57}
